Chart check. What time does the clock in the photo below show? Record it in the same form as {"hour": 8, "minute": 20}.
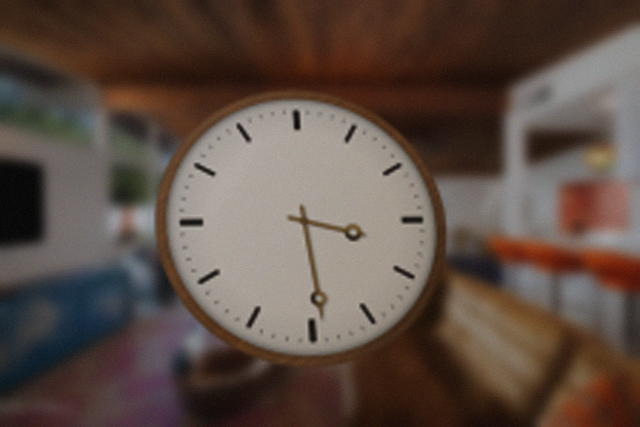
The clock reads {"hour": 3, "minute": 29}
